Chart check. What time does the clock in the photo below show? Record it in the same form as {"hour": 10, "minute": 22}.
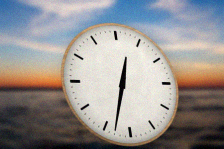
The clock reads {"hour": 12, "minute": 33}
